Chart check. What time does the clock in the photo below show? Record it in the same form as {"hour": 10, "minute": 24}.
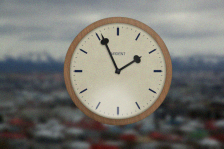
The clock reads {"hour": 1, "minute": 56}
